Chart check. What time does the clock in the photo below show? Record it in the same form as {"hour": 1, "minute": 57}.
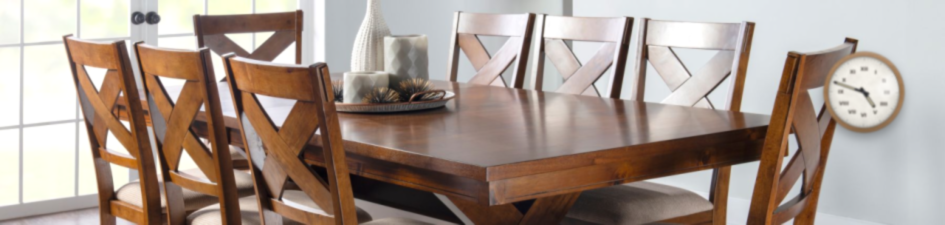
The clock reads {"hour": 4, "minute": 48}
